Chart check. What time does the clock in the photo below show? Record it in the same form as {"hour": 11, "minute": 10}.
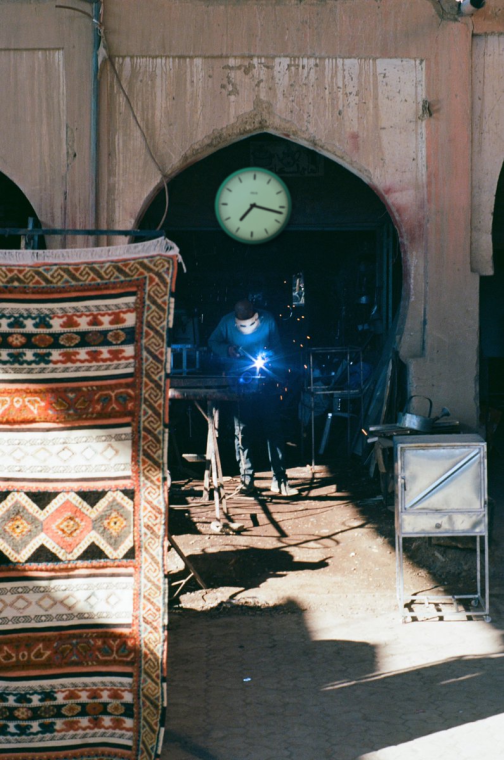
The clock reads {"hour": 7, "minute": 17}
